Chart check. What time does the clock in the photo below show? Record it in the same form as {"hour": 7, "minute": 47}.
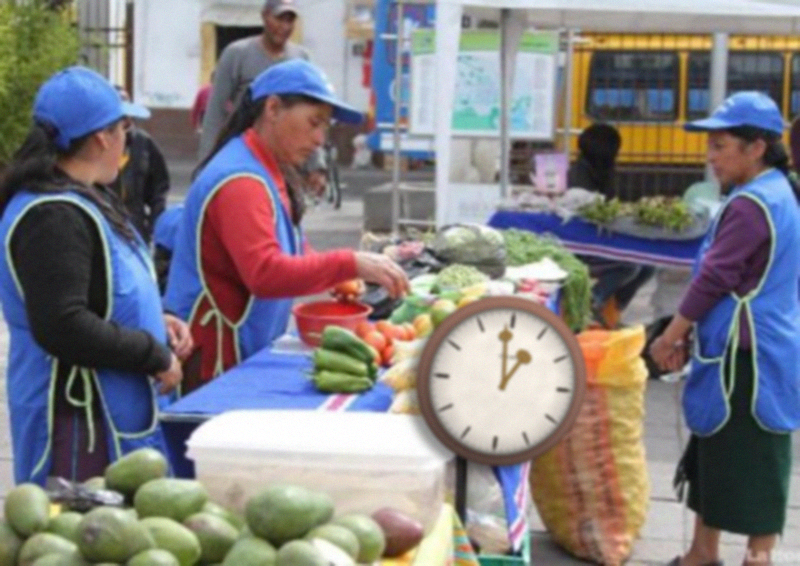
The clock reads {"hour": 12, "minute": 59}
